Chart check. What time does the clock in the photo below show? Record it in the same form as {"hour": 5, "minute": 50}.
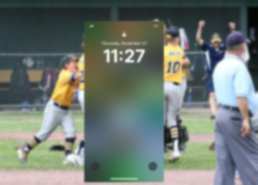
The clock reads {"hour": 11, "minute": 27}
